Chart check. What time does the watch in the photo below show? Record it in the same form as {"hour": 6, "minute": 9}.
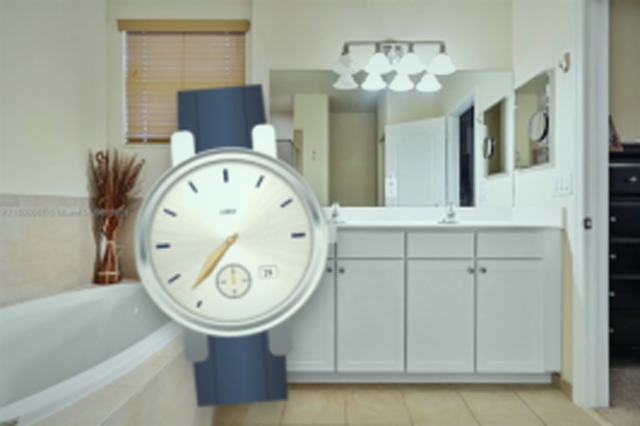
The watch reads {"hour": 7, "minute": 37}
